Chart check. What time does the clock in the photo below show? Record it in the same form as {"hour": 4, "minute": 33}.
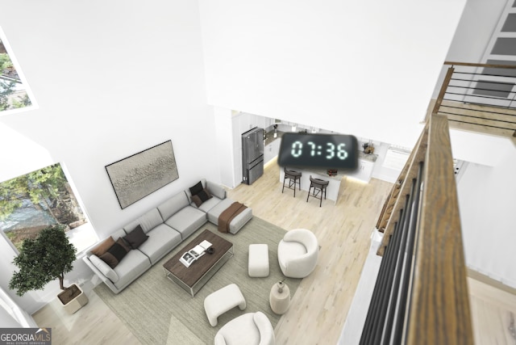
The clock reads {"hour": 7, "minute": 36}
